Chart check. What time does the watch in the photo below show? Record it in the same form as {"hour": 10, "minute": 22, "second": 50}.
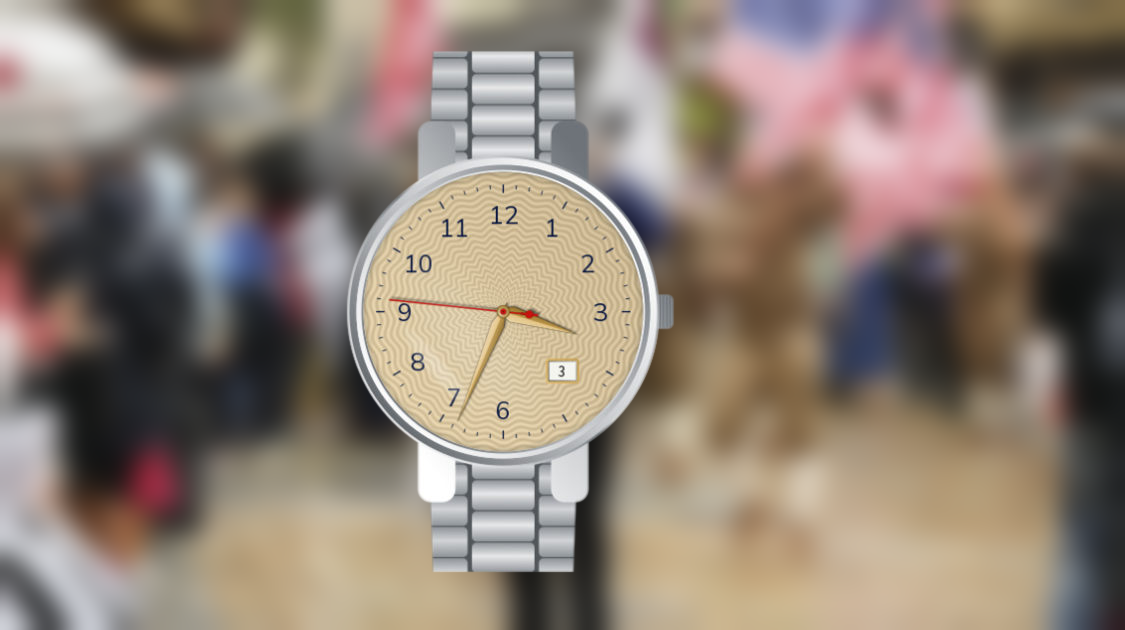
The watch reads {"hour": 3, "minute": 33, "second": 46}
